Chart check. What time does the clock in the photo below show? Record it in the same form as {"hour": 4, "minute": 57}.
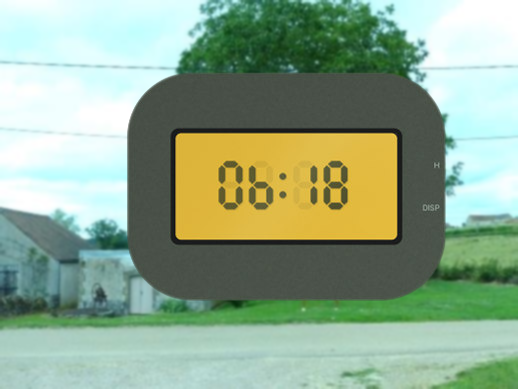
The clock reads {"hour": 6, "minute": 18}
